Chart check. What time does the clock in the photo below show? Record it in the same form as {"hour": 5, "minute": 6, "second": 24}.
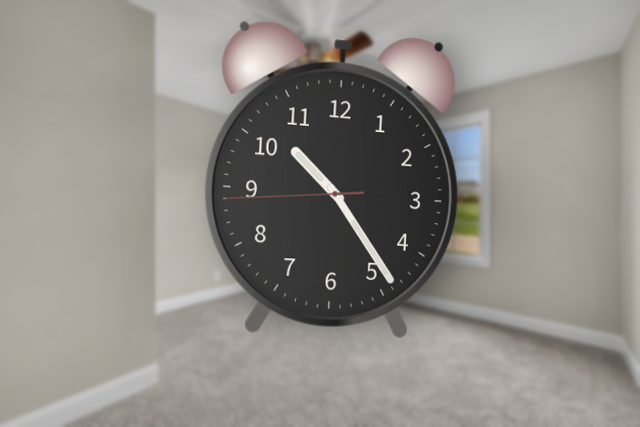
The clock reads {"hour": 10, "minute": 23, "second": 44}
